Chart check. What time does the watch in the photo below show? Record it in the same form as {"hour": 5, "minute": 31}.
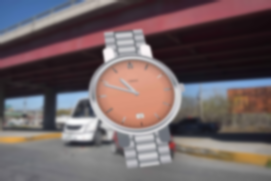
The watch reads {"hour": 10, "minute": 49}
